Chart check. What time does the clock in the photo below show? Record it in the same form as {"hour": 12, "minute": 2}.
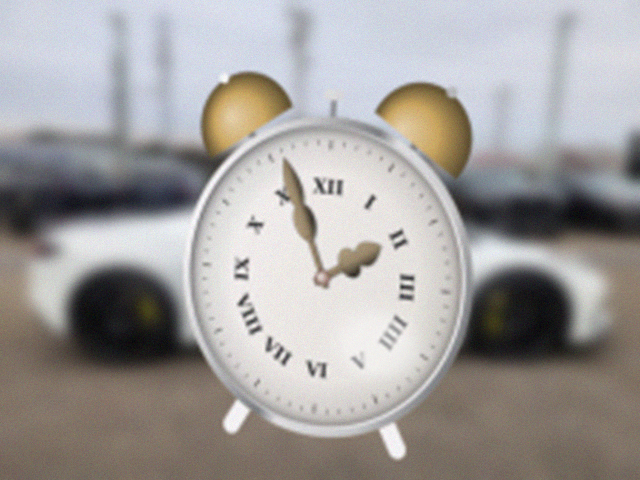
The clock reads {"hour": 1, "minute": 56}
